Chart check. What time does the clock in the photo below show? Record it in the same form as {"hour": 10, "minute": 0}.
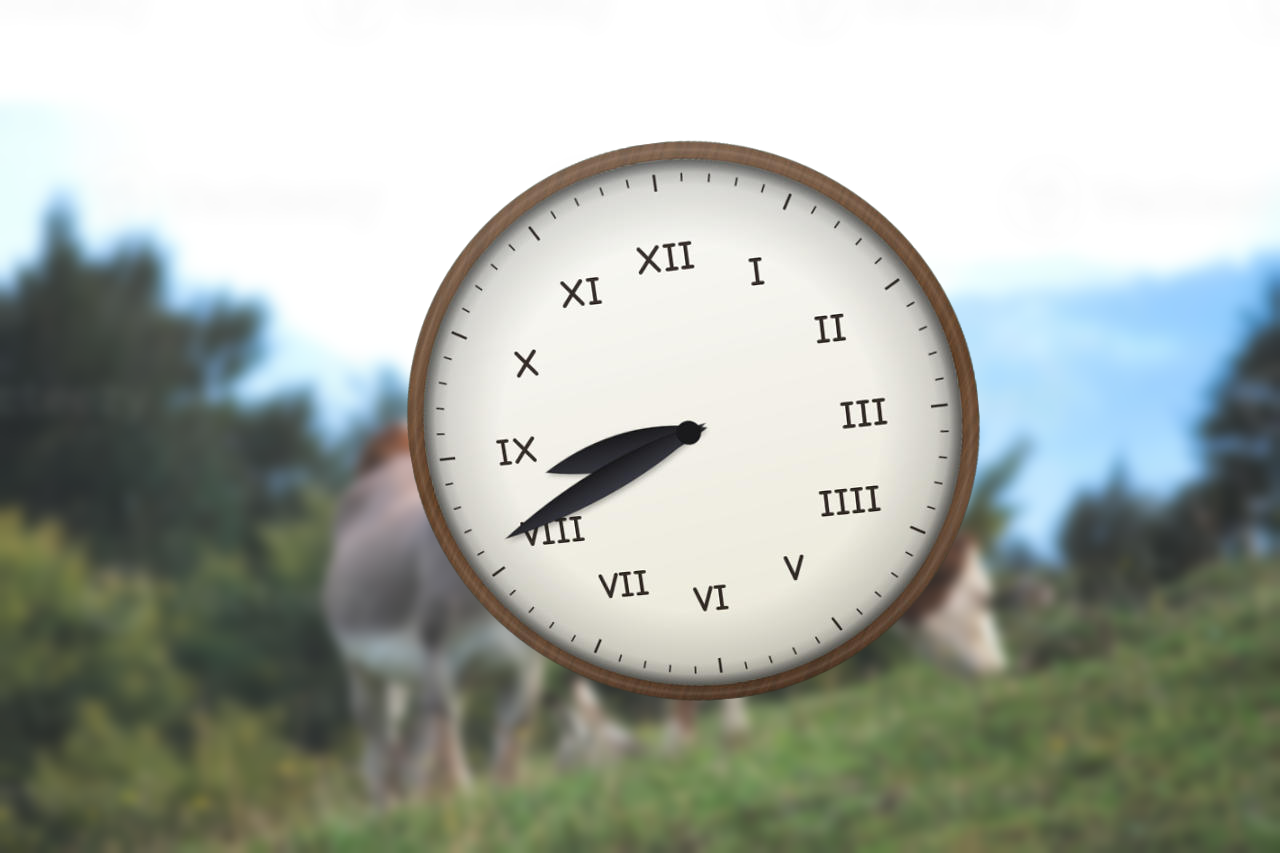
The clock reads {"hour": 8, "minute": 41}
